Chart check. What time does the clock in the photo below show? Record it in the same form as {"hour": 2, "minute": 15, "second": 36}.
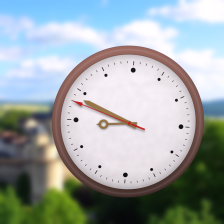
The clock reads {"hour": 8, "minute": 48, "second": 48}
